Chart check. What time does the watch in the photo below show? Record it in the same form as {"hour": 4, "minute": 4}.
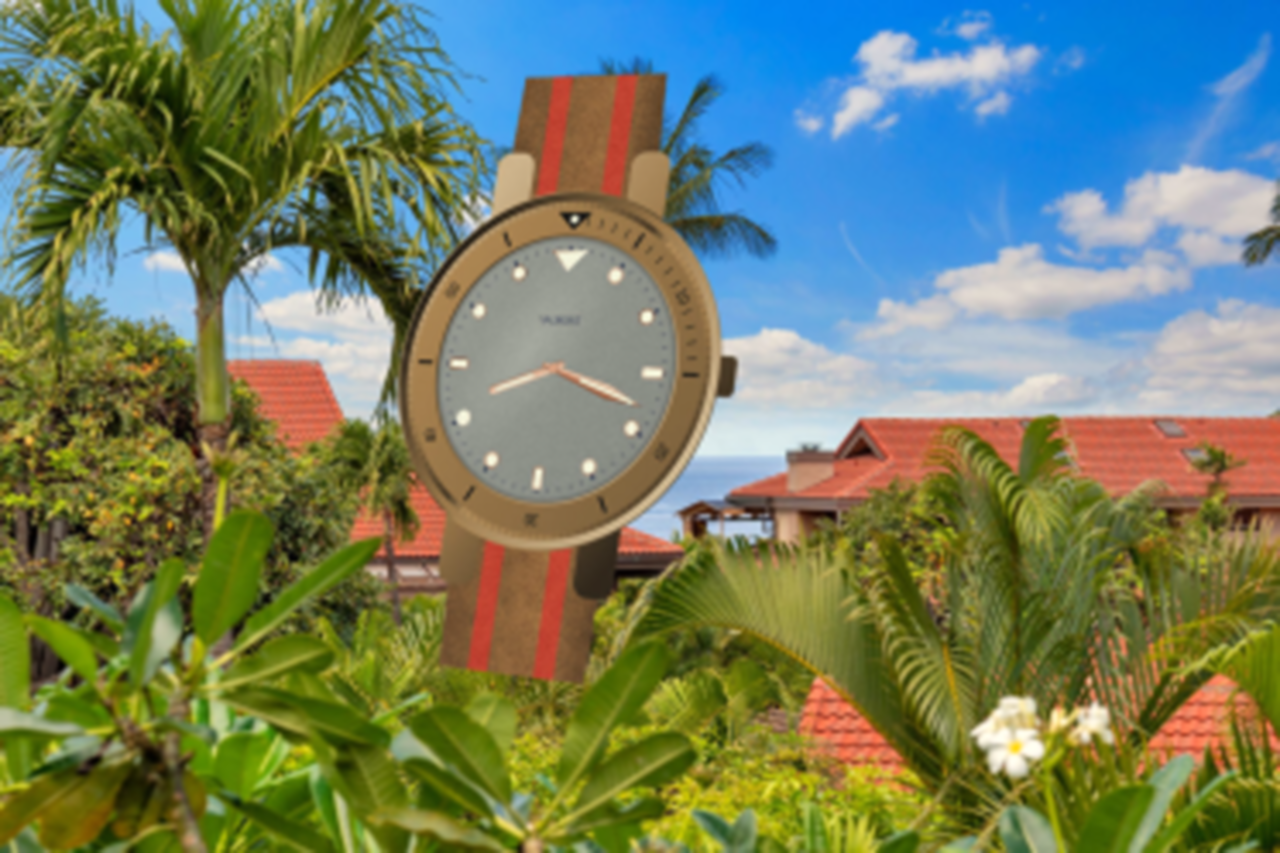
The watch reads {"hour": 8, "minute": 18}
